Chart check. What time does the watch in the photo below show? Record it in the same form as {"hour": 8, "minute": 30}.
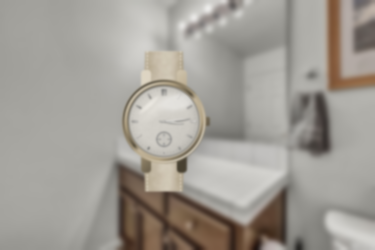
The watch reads {"hour": 3, "minute": 14}
